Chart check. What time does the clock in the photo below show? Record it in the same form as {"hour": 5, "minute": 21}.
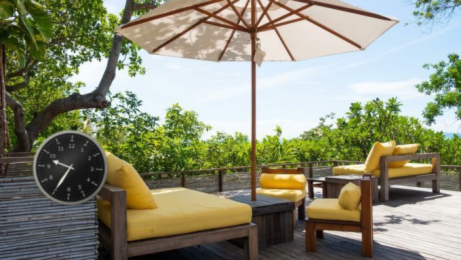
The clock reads {"hour": 9, "minute": 35}
